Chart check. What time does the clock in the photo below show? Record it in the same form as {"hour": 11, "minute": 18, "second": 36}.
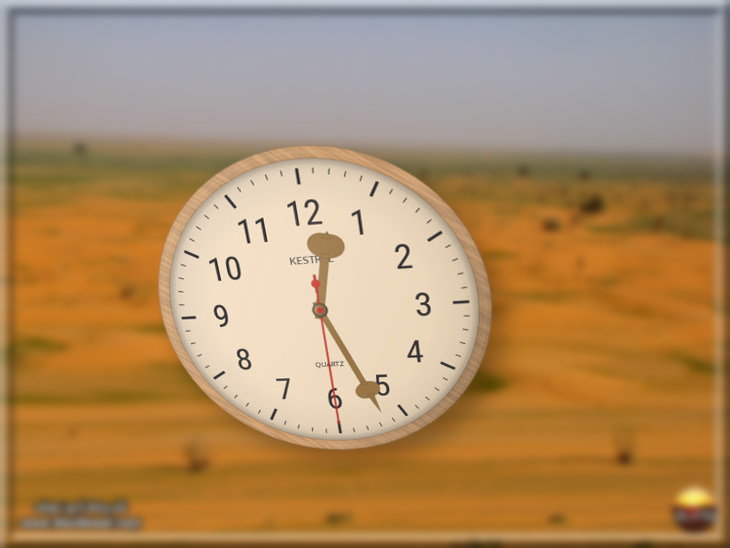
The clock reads {"hour": 12, "minute": 26, "second": 30}
